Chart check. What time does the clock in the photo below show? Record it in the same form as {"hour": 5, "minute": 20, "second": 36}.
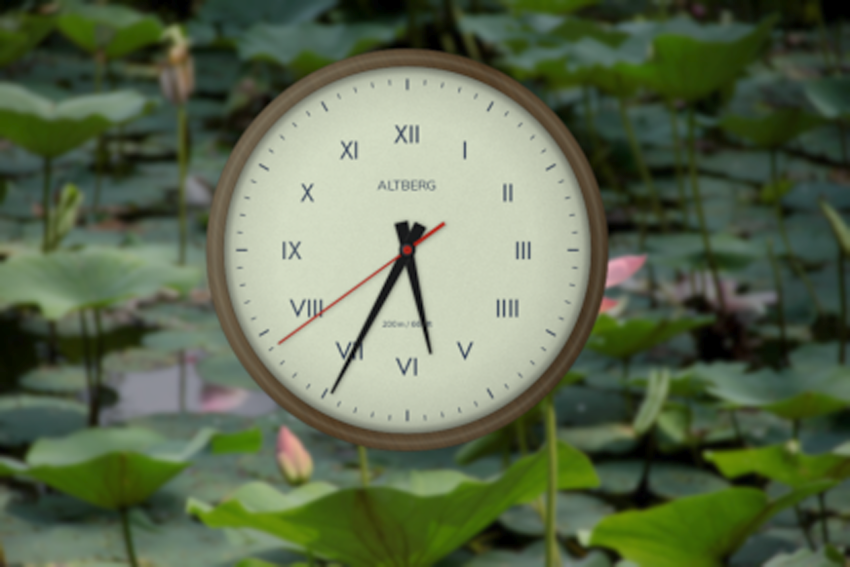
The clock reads {"hour": 5, "minute": 34, "second": 39}
